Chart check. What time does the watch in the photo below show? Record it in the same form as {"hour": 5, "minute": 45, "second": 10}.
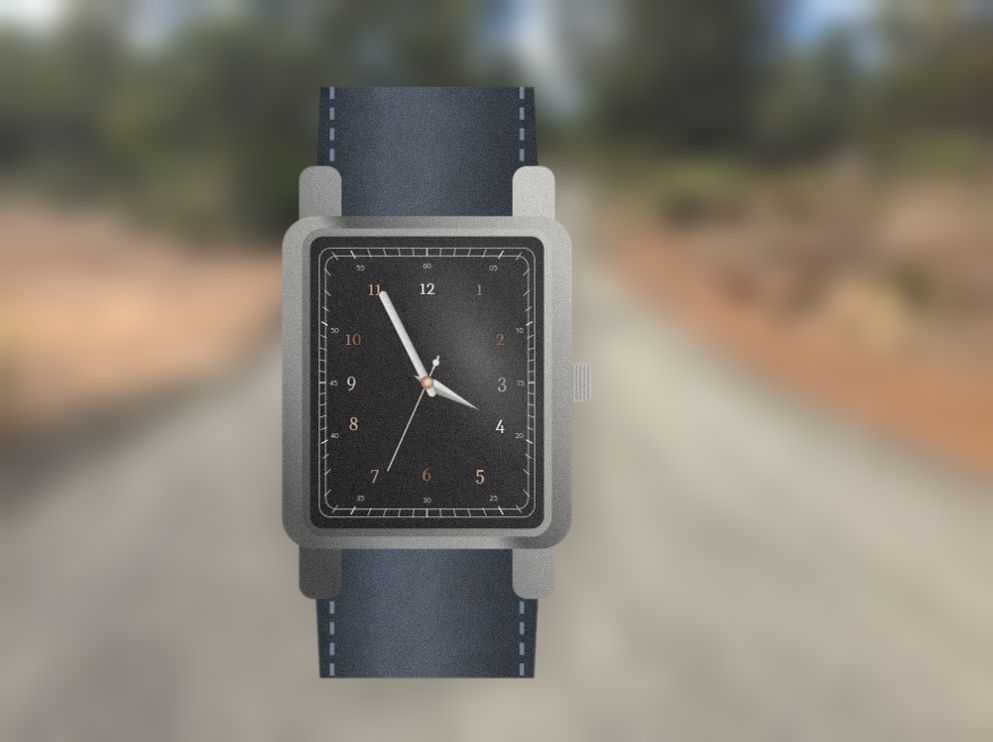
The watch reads {"hour": 3, "minute": 55, "second": 34}
